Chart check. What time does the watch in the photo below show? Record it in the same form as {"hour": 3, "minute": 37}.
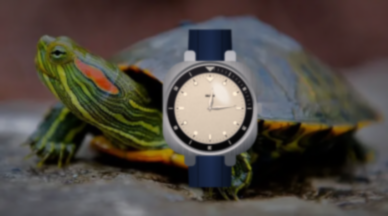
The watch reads {"hour": 12, "minute": 14}
